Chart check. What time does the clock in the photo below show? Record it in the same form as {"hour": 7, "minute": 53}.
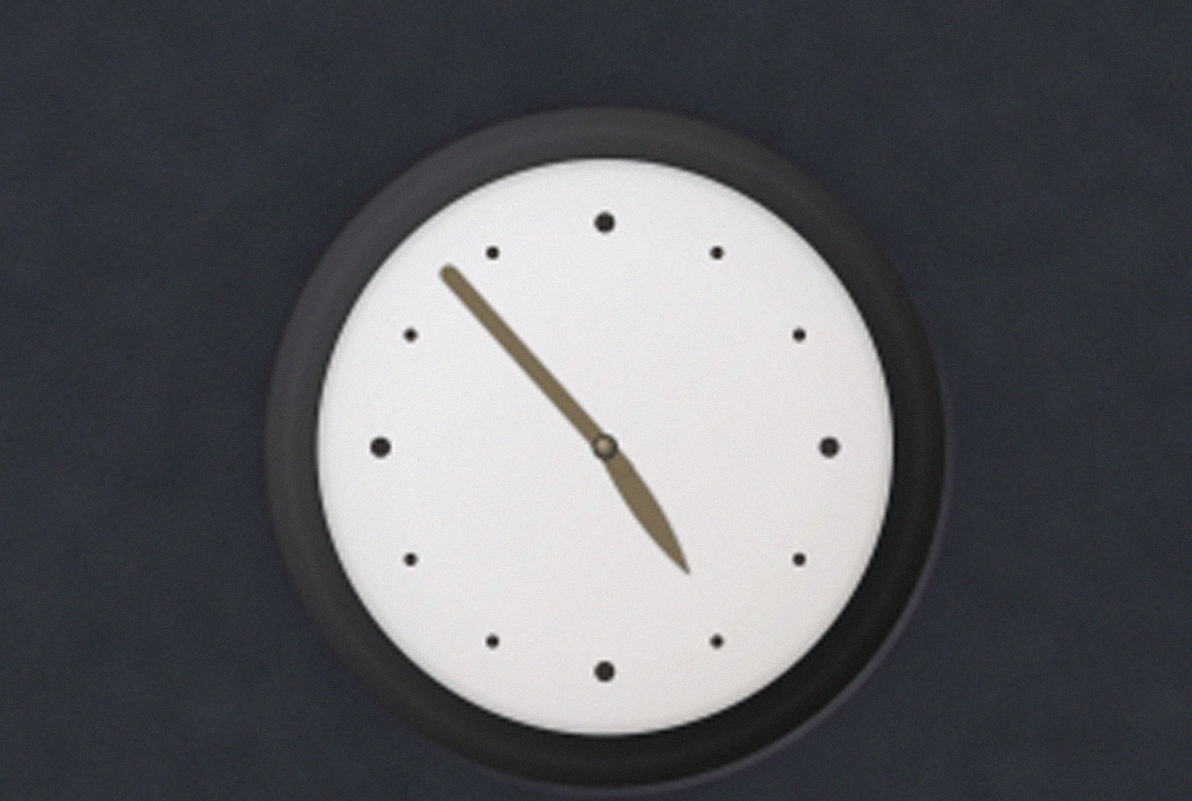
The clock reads {"hour": 4, "minute": 53}
